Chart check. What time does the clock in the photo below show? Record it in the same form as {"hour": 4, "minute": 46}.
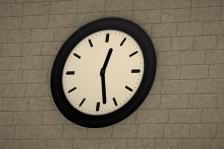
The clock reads {"hour": 12, "minute": 28}
